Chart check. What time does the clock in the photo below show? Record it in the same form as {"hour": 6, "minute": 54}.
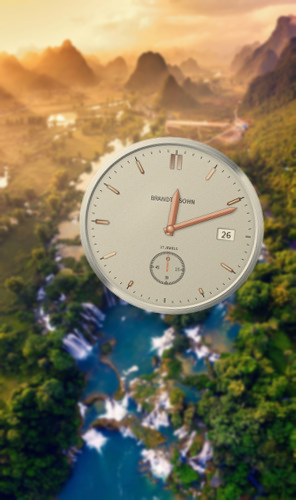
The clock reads {"hour": 12, "minute": 11}
